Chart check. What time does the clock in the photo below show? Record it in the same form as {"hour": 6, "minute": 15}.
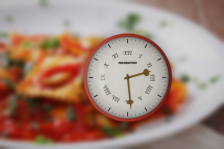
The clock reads {"hour": 2, "minute": 29}
